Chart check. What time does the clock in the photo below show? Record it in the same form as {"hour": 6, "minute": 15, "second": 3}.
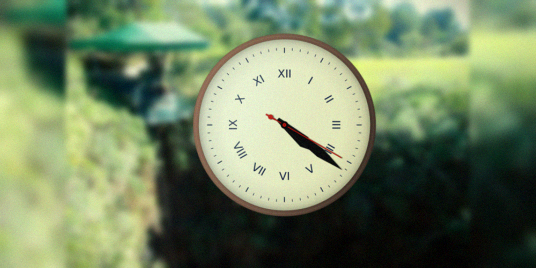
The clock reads {"hour": 4, "minute": 21, "second": 20}
